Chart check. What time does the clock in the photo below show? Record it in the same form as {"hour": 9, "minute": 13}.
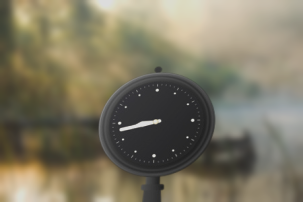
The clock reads {"hour": 8, "minute": 43}
